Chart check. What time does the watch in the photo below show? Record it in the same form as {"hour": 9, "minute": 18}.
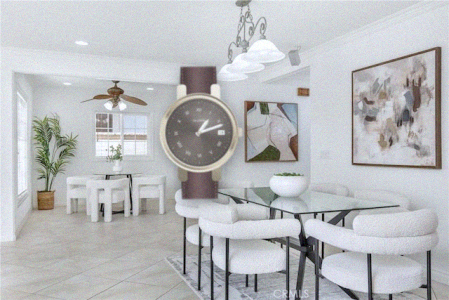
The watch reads {"hour": 1, "minute": 12}
